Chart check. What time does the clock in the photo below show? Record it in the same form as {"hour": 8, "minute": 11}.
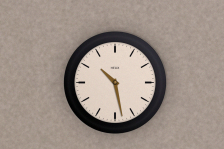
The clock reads {"hour": 10, "minute": 28}
